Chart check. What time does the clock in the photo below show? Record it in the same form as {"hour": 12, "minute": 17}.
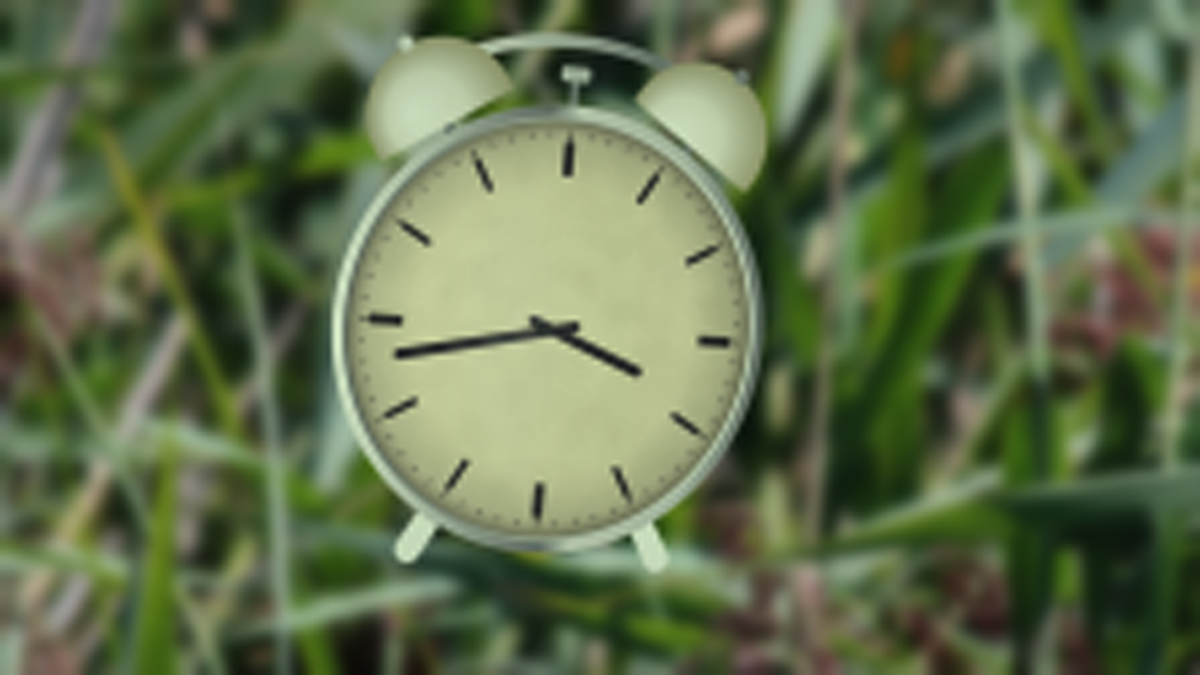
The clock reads {"hour": 3, "minute": 43}
